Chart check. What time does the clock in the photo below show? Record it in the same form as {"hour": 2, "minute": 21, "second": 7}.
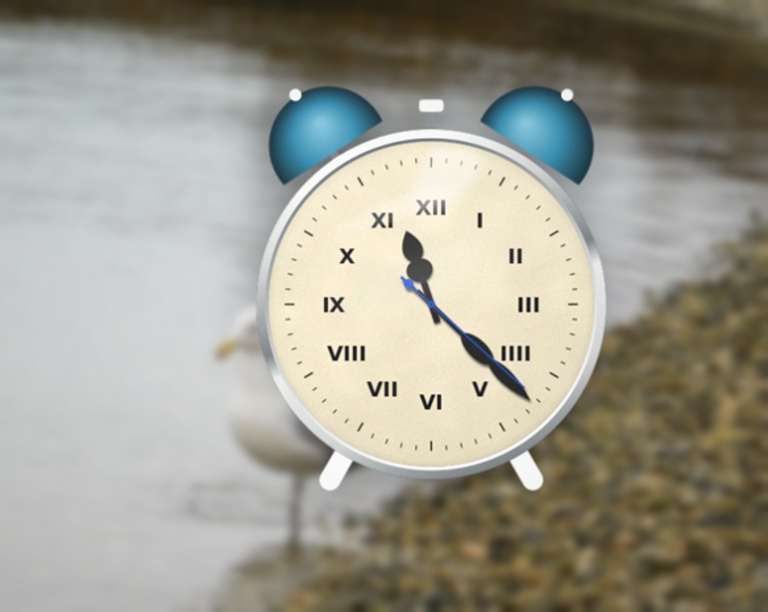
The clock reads {"hour": 11, "minute": 22, "second": 22}
